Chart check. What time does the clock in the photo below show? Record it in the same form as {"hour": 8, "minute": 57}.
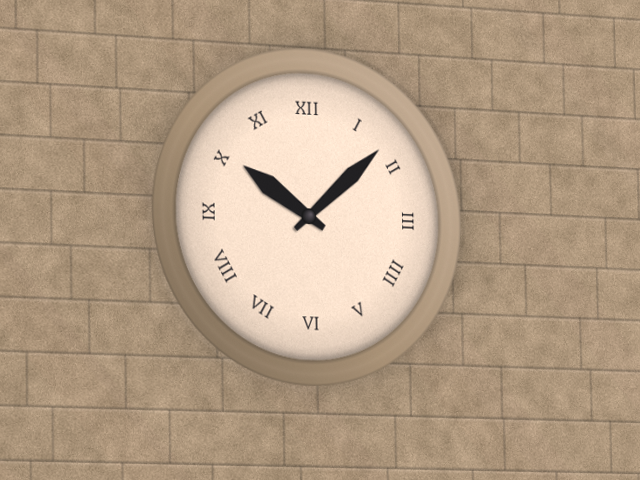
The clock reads {"hour": 10, "minute": 8}
